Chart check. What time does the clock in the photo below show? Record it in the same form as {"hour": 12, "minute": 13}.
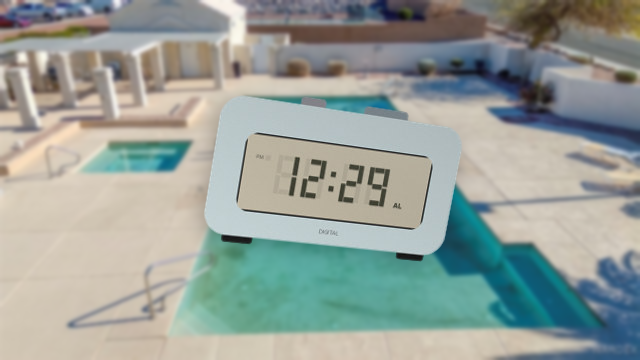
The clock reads {"hour": 12, "minute": 29}
